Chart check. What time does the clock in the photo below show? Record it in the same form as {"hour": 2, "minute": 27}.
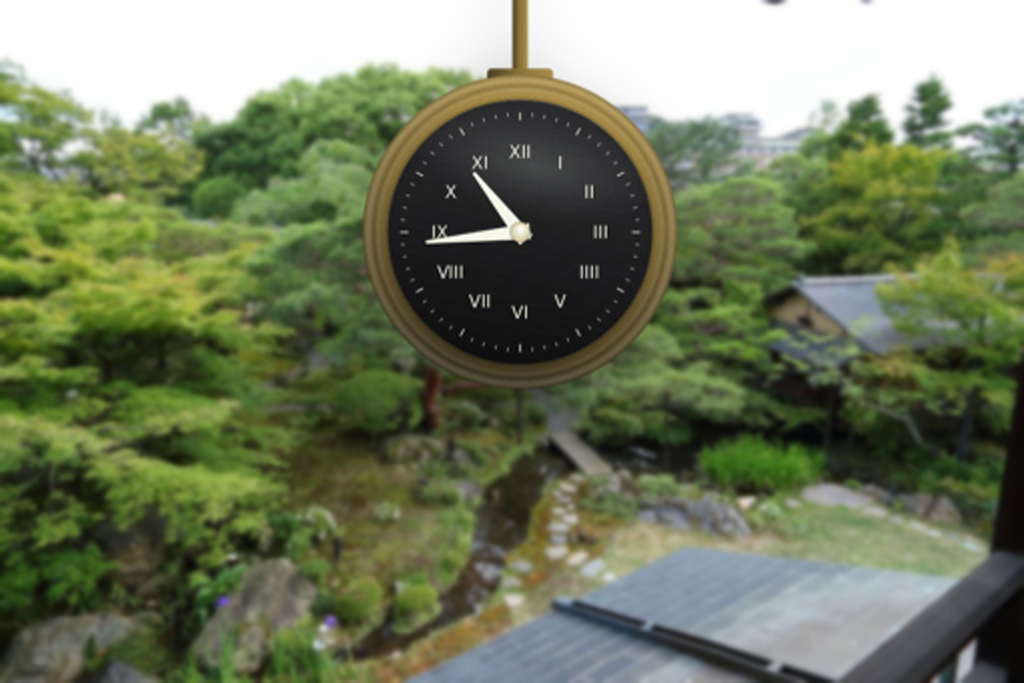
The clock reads {"hour": 10, "minute": 44}
